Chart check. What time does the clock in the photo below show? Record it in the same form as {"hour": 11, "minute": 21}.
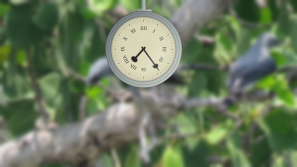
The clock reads {"hour": 7, "minute": 24}
